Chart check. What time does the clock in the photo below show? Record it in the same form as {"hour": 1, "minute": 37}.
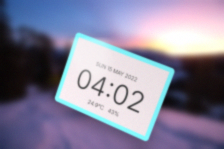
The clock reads {"hour": 4, "minute": 2}
